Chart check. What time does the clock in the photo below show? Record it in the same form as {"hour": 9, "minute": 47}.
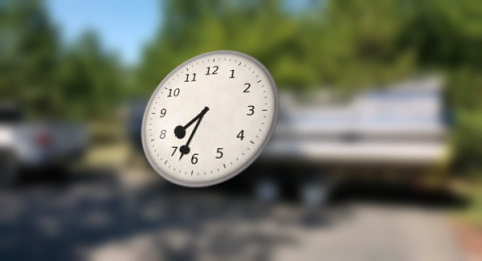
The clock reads {"hour": 7, "minute": 33}
